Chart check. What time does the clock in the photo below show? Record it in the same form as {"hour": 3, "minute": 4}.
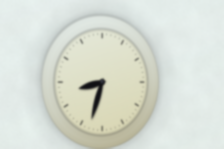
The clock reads {"hour": 8, "minute": 33}
